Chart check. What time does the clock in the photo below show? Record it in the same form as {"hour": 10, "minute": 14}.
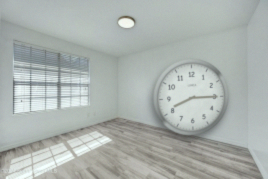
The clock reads {"hour": 8, "minute": 15}
